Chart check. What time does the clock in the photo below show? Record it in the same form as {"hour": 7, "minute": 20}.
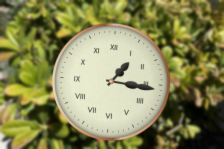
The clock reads {"hour": 1, "minute": 16}
